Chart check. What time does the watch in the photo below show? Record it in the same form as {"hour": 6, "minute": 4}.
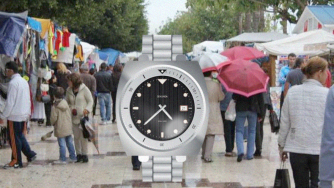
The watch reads {"hour": 4, "minute": 38}
